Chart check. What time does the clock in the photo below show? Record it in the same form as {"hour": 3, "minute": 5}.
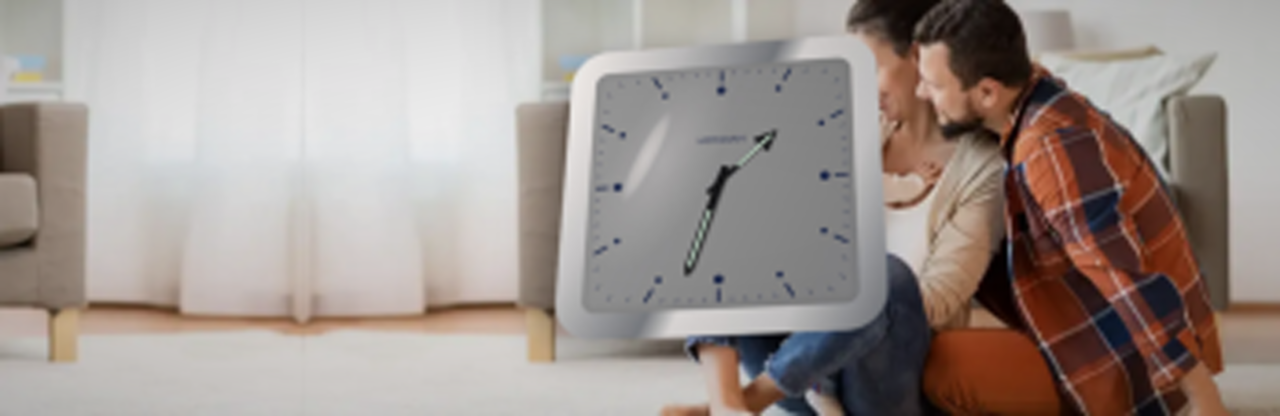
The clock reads {"hour": 1, "minute": 33}
